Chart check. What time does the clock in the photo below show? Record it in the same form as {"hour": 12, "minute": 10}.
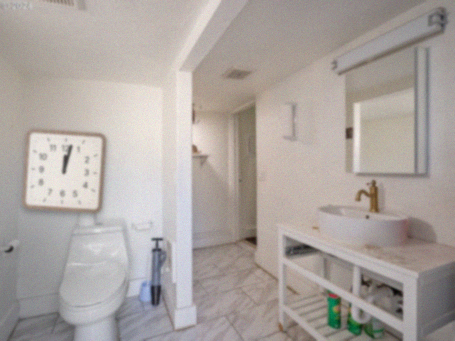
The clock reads {"hour": 12, "minute": 2}
